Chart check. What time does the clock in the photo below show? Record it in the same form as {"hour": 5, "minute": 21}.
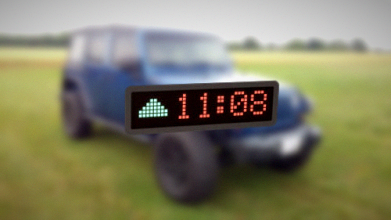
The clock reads {"hour": 11, "minute": 8}
